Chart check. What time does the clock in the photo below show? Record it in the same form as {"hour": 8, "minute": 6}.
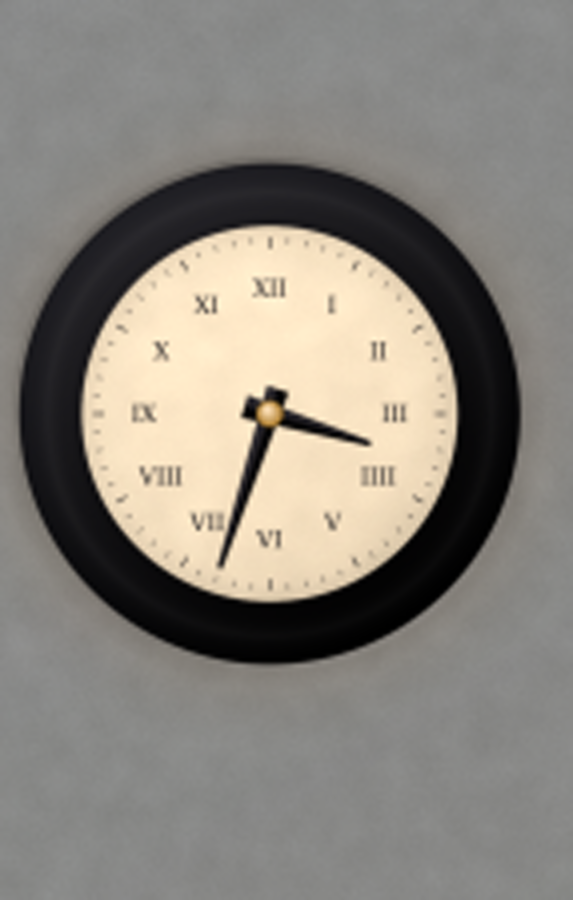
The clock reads {"hour": 3, "minute": 33}
